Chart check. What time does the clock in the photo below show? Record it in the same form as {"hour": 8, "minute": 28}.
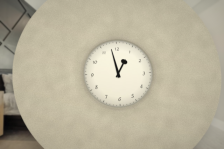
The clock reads {"hour": 12, "minute": 58}
